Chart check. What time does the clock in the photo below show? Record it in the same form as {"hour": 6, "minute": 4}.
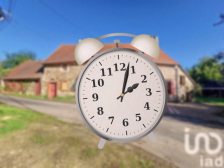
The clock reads {"hour": 2, "minute": 3}
